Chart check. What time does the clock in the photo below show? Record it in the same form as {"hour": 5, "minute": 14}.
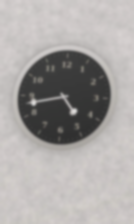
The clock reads {"hour": 4, "minute": 43}
